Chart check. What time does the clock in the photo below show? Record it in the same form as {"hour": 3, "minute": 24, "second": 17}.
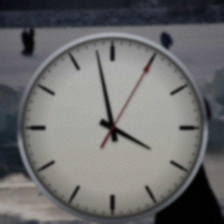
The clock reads {"hour": 3, "minute": 58, "second": 5}
